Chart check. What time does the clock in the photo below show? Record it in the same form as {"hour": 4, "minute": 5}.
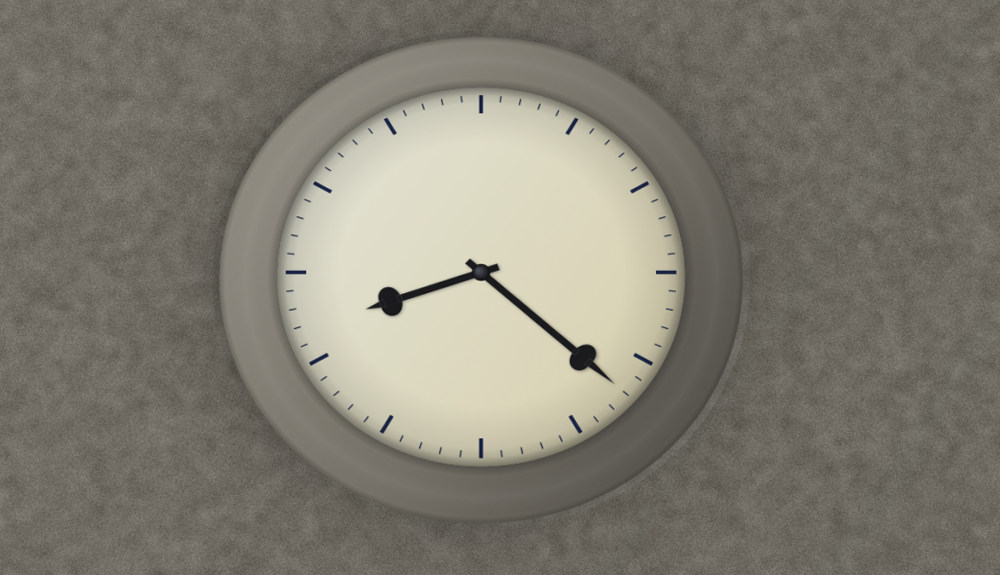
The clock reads {"hour": 8, "minute": 22}
